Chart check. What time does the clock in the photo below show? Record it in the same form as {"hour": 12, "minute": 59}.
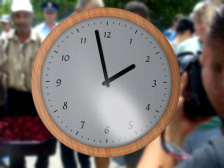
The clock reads {"hour": 1, "minute": 58}
